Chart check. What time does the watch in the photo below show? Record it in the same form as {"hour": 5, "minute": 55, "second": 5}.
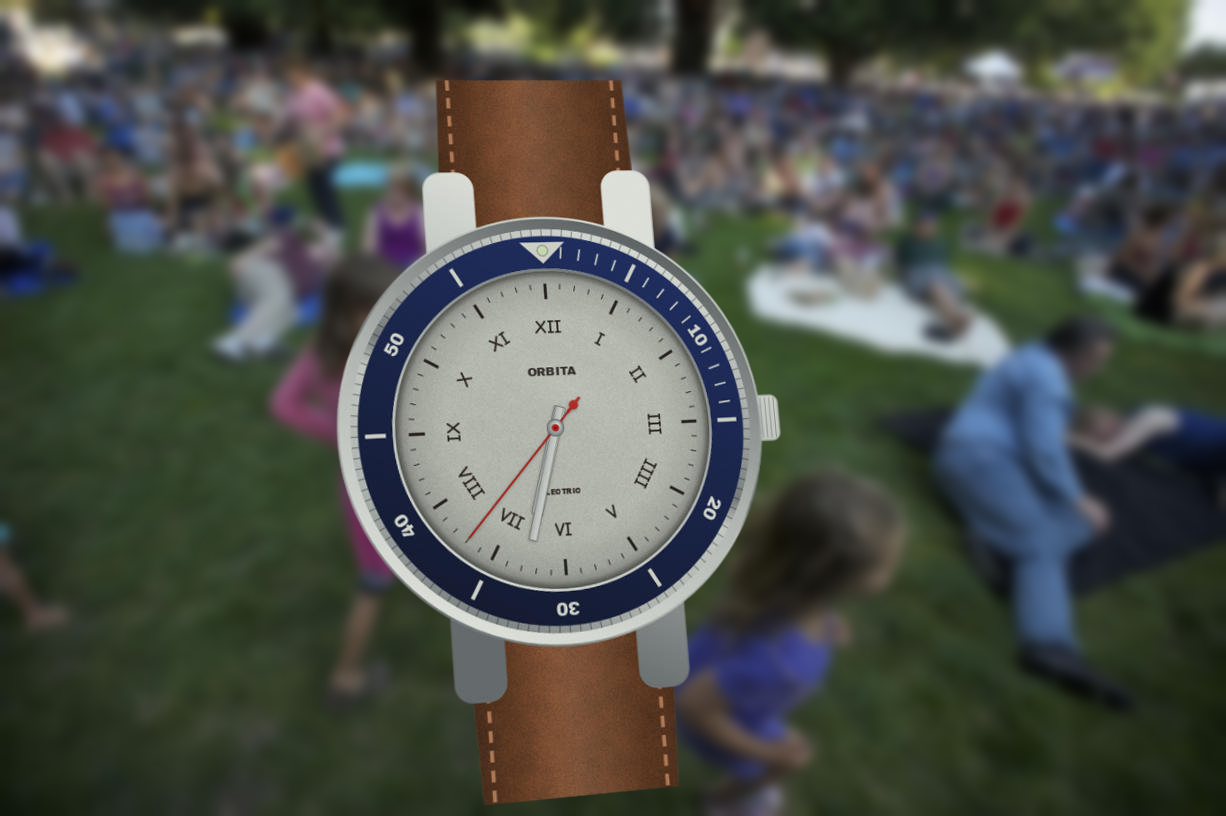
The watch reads {"hour": 6, "minute": 32, "second": 37}
